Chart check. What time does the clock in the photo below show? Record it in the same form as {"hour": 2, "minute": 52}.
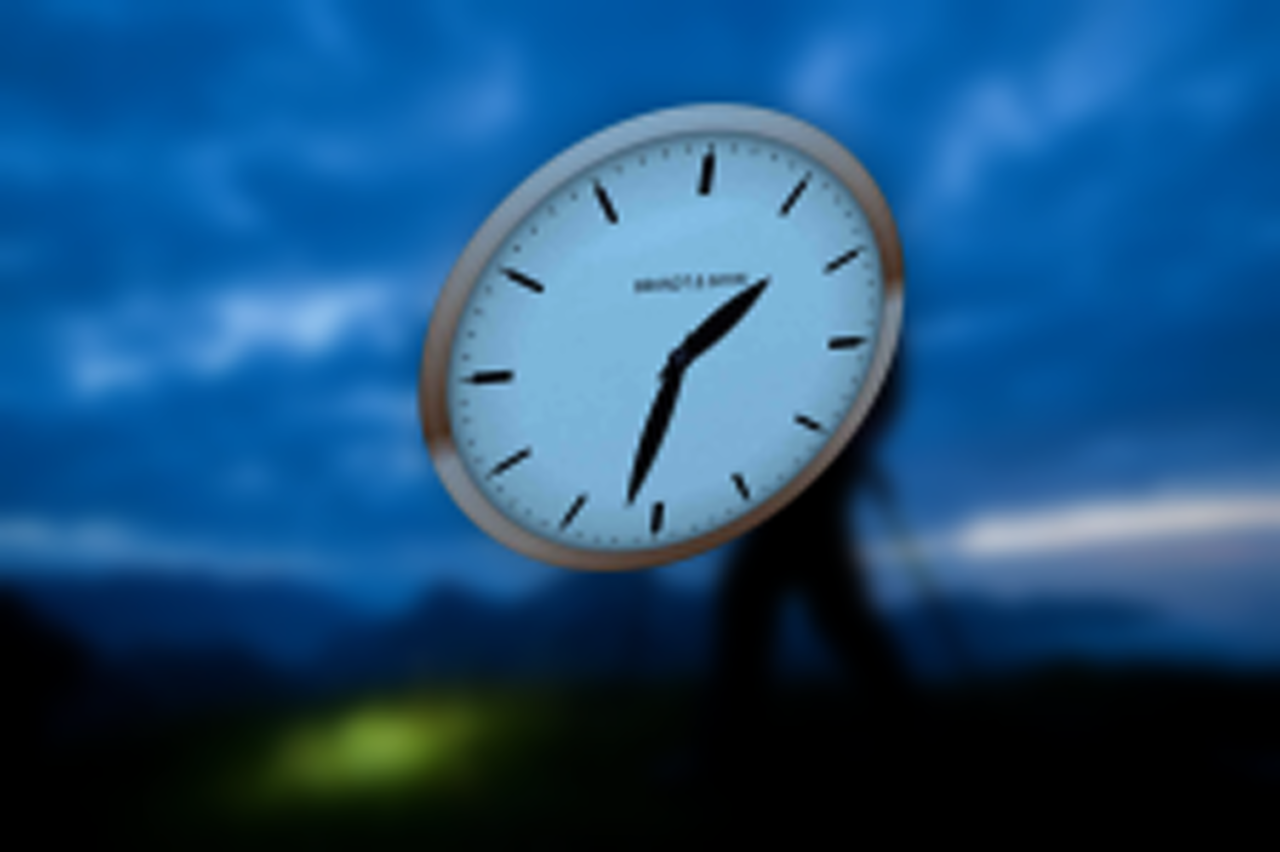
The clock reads {"hour": 1, "minute": 32}
